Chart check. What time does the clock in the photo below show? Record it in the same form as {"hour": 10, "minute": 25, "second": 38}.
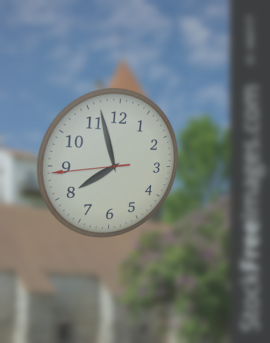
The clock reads {"hour": 7, "minute": 56, "second": 44}
